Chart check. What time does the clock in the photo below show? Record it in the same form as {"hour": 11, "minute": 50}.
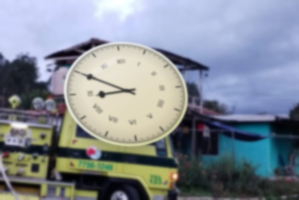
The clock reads {"hour": 8, "minute": 50}
